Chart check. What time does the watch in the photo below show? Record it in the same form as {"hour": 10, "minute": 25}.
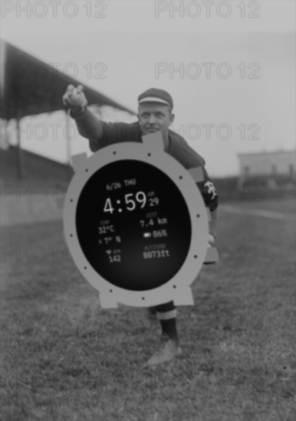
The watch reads {"hour": 4, "minute": 59}
